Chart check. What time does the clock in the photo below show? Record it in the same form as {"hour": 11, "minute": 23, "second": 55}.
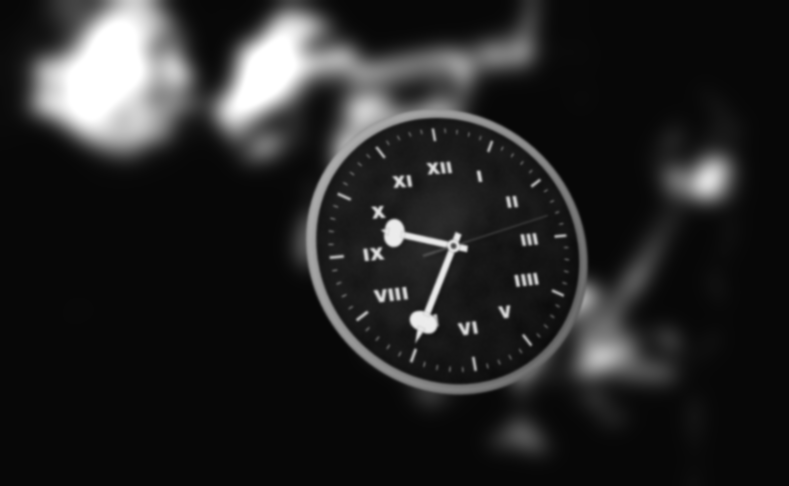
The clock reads {"hour": 9, "minute": 35, "second": 13}
